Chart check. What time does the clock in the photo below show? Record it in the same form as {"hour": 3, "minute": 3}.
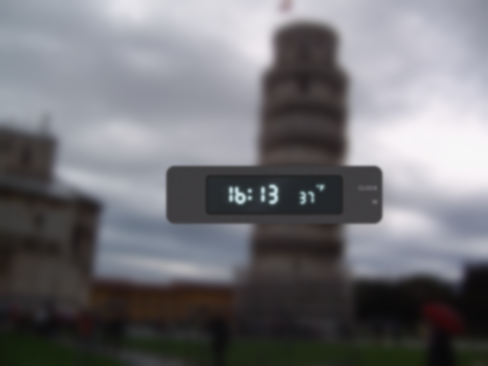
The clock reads {"hour": 16, "minute": 13}
